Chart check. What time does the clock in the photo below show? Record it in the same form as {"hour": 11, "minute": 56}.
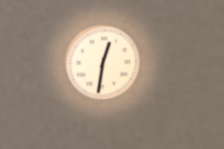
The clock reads {"hour": 12, "minute": 31}
